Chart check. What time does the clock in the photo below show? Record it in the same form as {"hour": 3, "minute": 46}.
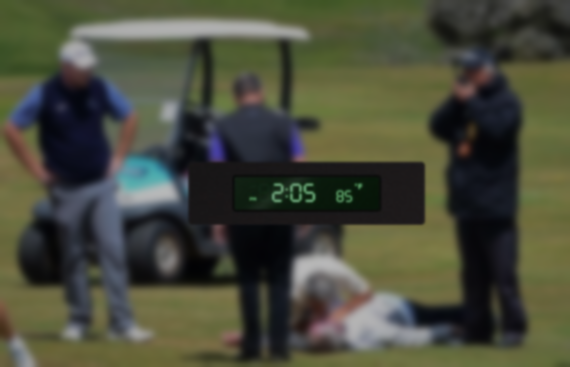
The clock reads {"hour": 2, "minute": 5}
